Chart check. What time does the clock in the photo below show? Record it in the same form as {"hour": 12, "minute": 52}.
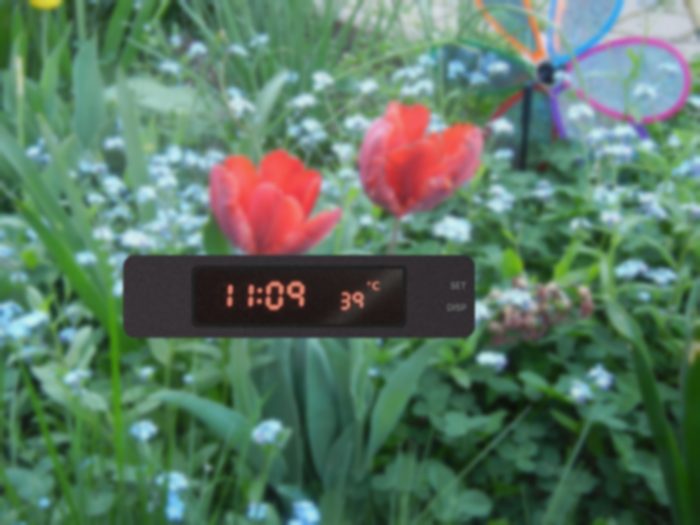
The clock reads {"hour": 11, "minute": 9}
